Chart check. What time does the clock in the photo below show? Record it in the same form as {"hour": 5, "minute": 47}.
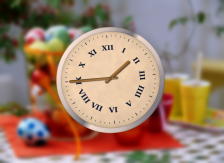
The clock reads {"hour": 1, "minute": 45}
